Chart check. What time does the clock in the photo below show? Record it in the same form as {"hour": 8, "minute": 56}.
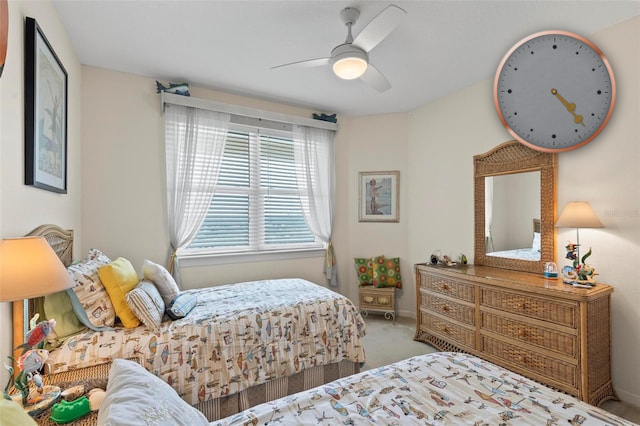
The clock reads {"hour": 4, "minute": 23}
